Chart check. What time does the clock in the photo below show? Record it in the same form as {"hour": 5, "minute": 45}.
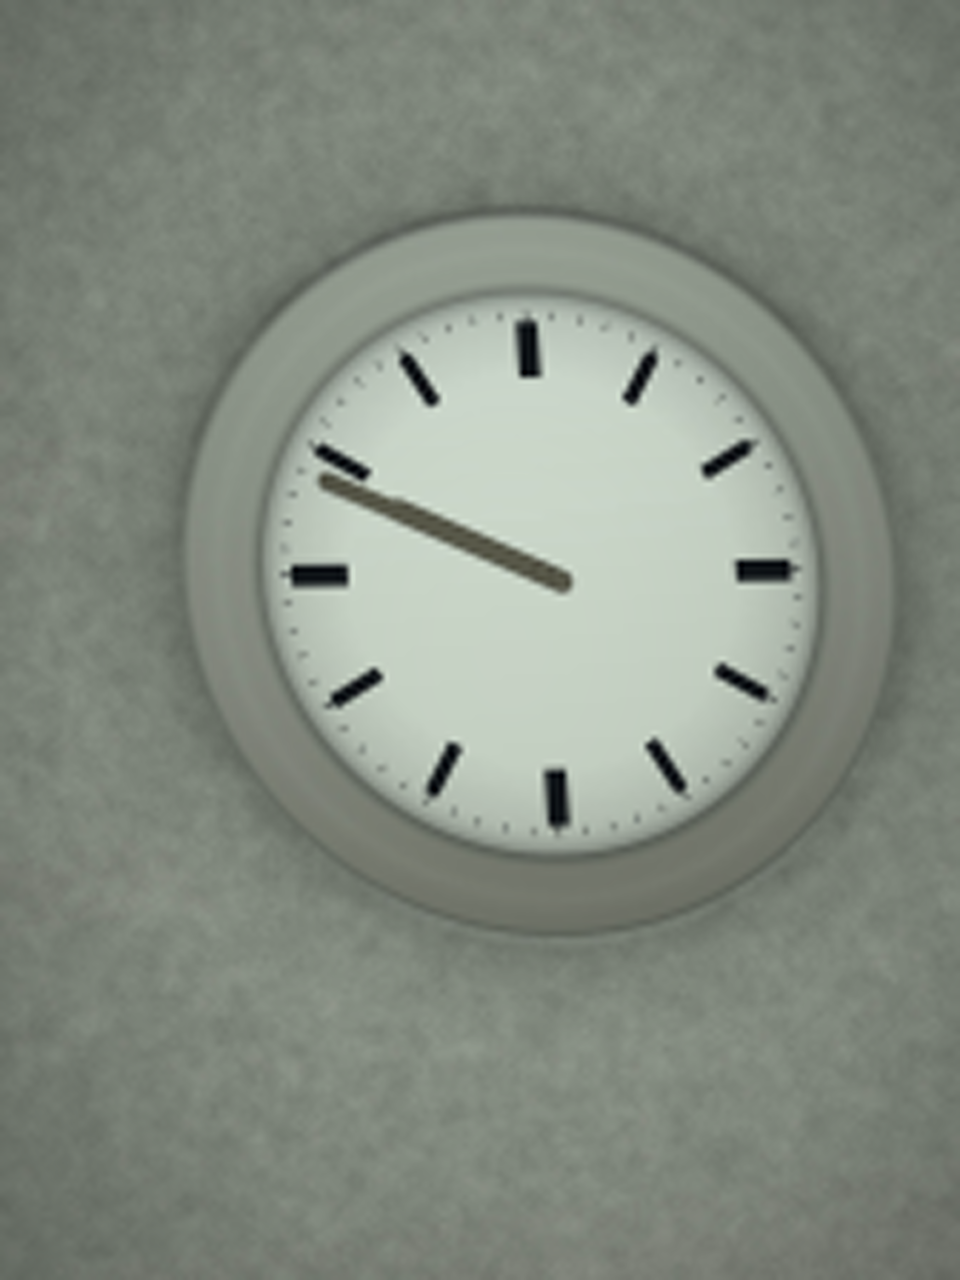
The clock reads {"hour": 9, "minute": 49}
